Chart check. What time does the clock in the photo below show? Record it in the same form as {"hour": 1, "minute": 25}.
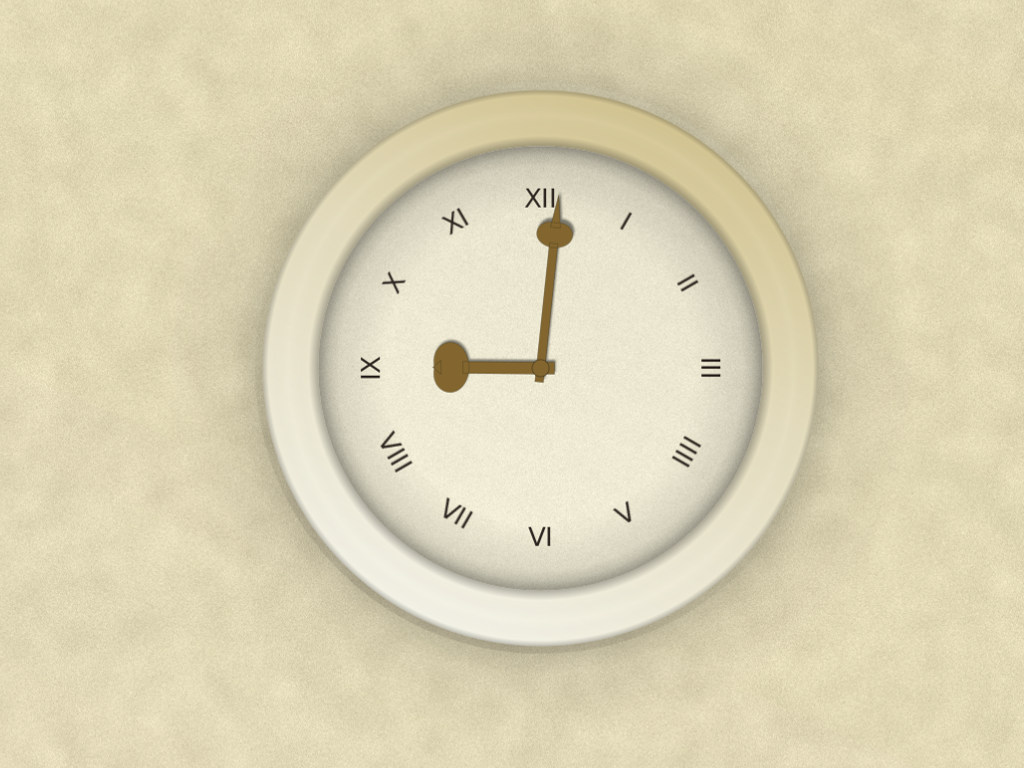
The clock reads {"hour": 9, "minute": 1}
